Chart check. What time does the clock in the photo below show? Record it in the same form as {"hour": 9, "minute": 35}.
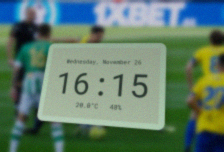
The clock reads {"hour": 16, "minute": 15}
